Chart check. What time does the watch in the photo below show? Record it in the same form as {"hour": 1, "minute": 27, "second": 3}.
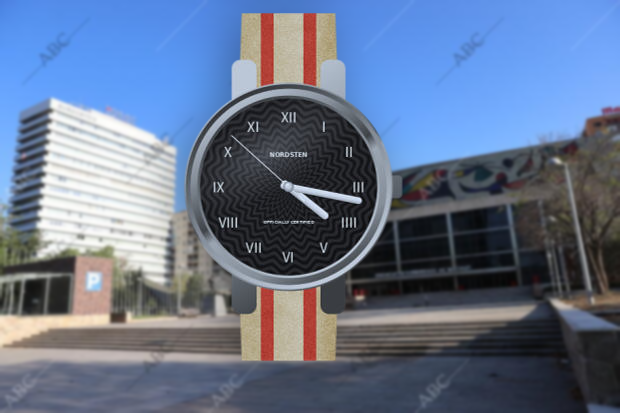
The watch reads {"hour": 4, "minute": 16, "second": 52}
